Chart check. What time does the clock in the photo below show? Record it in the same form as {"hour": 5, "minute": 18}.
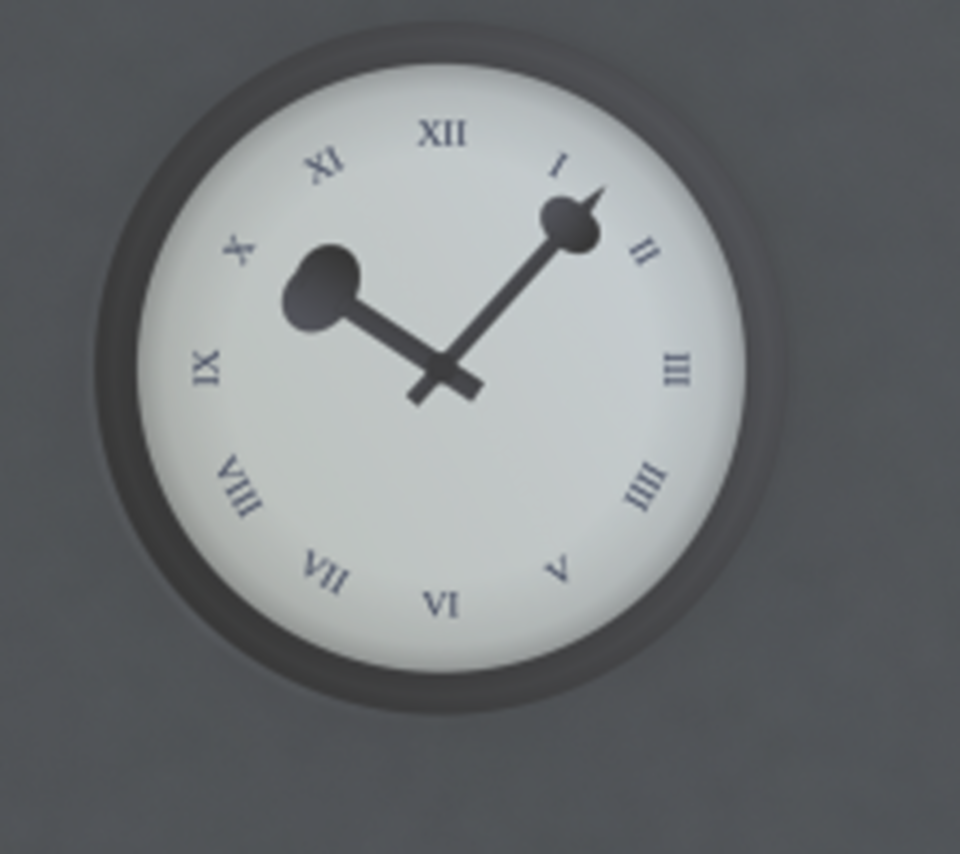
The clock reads {"hour": 10, "minute": 7}
